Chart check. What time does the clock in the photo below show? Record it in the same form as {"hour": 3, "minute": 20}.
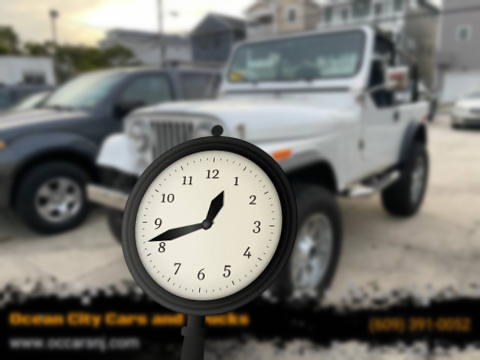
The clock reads {"hour": 12, "minute": 42}
